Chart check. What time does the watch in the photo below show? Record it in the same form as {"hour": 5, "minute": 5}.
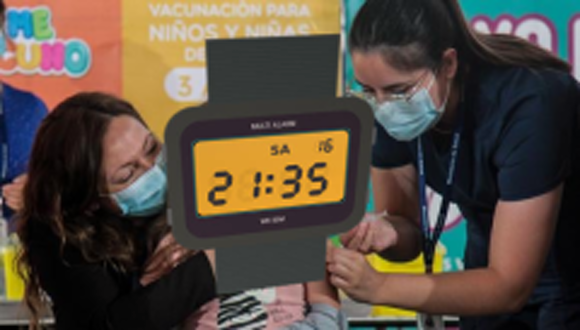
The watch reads {"hour": 21, "minute": 35}
